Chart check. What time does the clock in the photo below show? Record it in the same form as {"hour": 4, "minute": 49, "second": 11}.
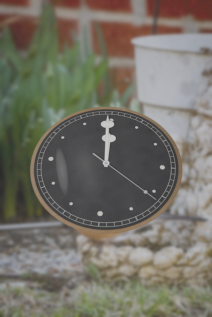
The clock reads {"hour": 11, "minute": 59, "second": 21}
